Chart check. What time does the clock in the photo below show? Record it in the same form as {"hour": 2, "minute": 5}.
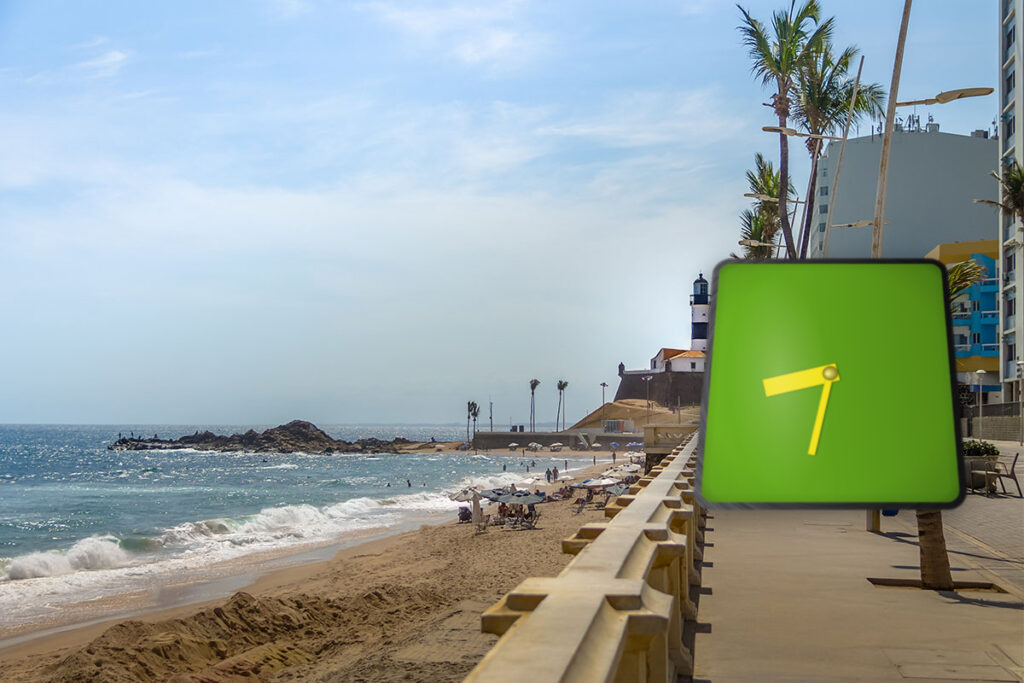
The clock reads {"hour": 8, "minute": 32}
